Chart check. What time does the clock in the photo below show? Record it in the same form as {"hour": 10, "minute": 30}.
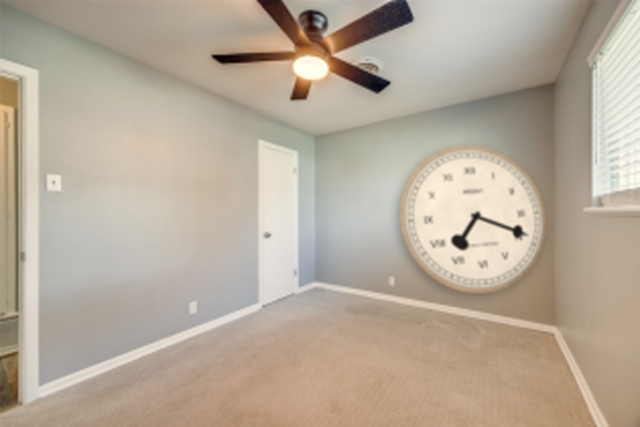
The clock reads {"hour": 7, "minute": 19}
